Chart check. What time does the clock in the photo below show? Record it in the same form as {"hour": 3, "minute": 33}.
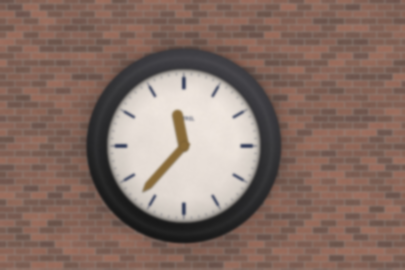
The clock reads {"hour": 11, "minute": 37}
